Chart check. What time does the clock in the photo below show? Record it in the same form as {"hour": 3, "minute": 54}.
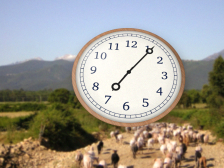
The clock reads {"hour": 7, "minute": 6}
